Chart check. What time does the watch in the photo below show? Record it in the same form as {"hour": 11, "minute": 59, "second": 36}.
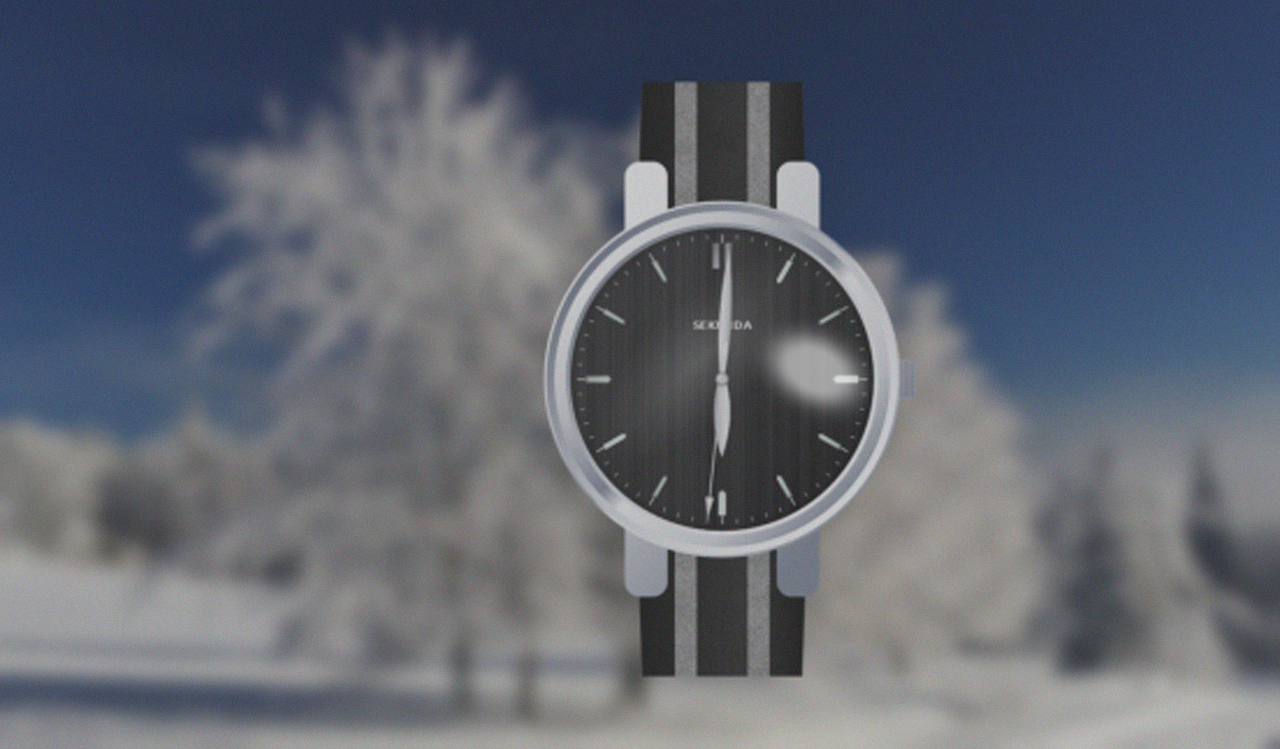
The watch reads {"hour": 6, "minute": 0, "second": 31}
